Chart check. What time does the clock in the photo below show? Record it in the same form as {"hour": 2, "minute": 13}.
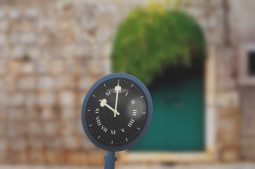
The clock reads {"hour": 10, "minute": 0}
